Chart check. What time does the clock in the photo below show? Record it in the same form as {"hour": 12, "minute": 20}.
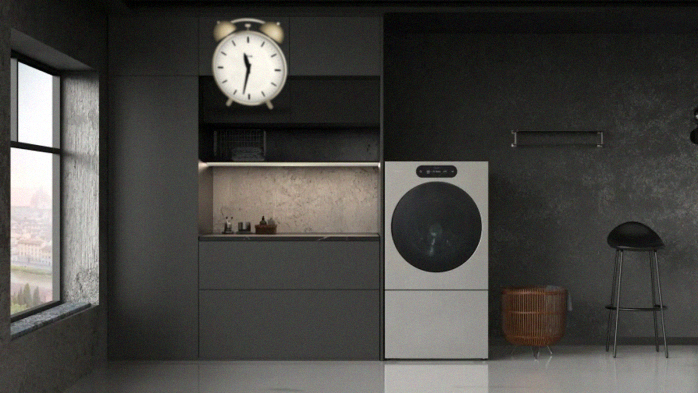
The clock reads {"hour": 11, "minute": 32}
